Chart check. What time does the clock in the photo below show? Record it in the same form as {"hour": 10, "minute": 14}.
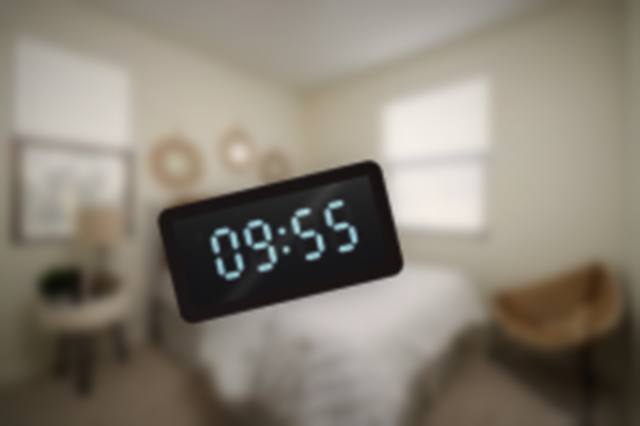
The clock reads {"hour": 9, "minute": 55}
